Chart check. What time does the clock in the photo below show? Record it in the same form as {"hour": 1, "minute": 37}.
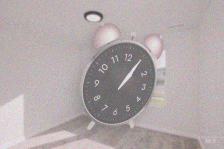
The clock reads {"hour": 1, "minute": 5}
